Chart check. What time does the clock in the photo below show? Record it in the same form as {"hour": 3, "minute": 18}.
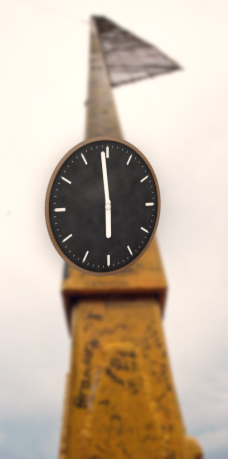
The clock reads {"hour": 5, "minute": 59}
